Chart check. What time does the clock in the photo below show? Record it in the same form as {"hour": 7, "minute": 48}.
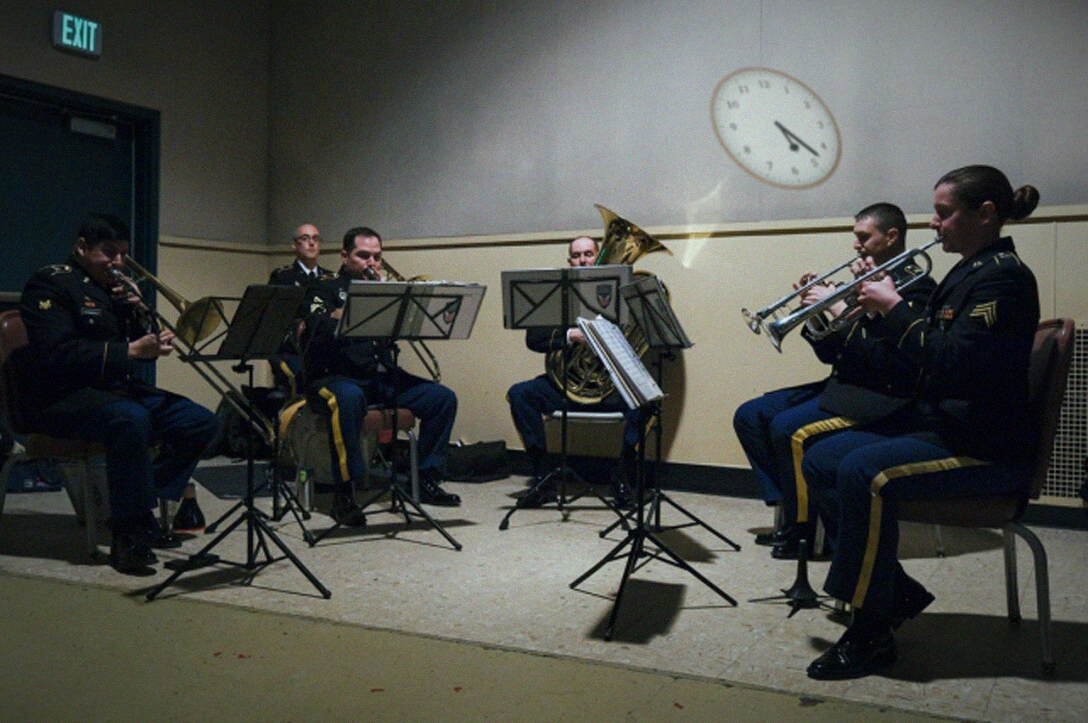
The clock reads {"hour": 5, "minute": 23}
